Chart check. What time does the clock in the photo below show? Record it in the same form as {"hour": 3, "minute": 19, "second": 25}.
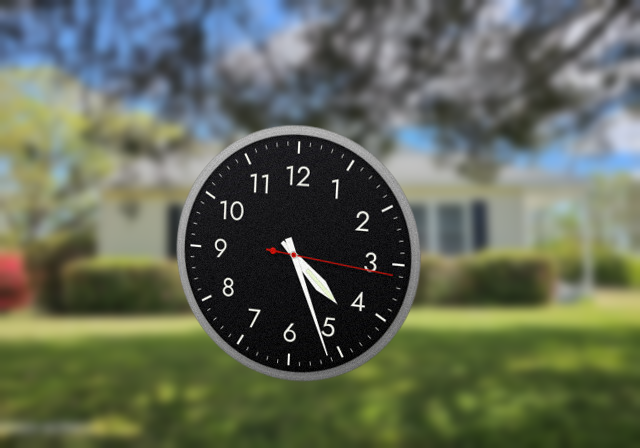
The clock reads {"hour": 4, "minute": 26, "second": 16}
